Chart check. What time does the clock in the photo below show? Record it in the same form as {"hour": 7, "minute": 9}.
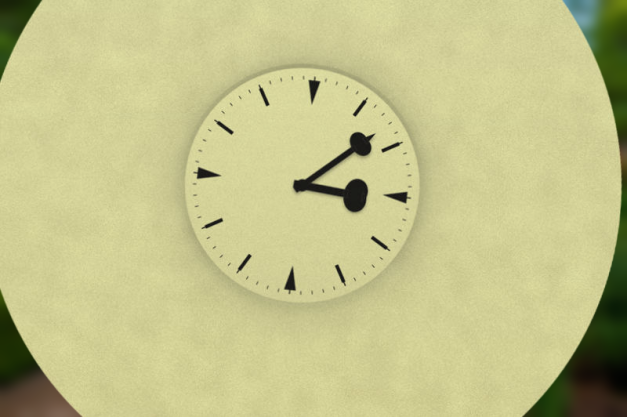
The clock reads {"hour": 3, "minute": 8}
